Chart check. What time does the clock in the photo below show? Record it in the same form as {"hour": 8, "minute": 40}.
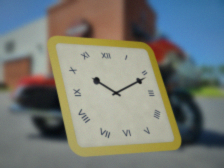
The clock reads {"hour": 10, "minute": 11}
